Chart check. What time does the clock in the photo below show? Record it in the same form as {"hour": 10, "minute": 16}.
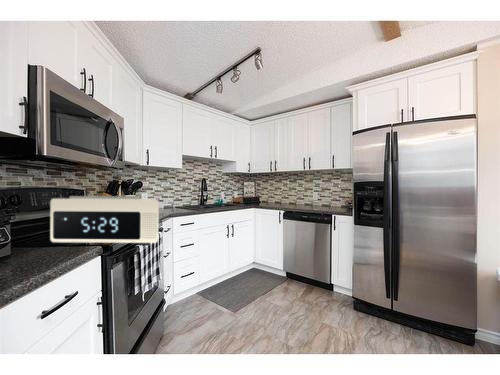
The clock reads {"hour": 5, "minute": 29}
